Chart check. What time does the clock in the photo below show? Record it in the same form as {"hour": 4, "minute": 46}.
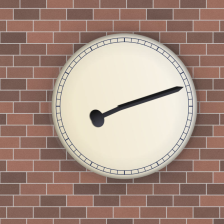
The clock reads {"hour": 8, "minute": 12}
